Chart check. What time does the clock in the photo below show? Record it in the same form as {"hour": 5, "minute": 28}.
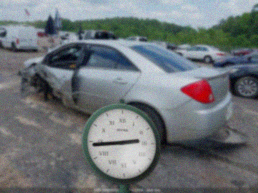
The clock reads {"hour": 2, "minute": 44}
